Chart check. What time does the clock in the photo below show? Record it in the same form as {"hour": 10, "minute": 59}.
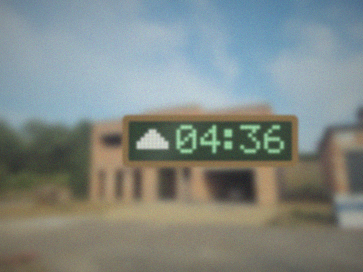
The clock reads {"hour": 4, "minute": 36}
